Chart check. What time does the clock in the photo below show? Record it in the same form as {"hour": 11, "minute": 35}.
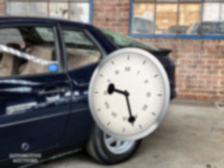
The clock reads {"hour": 9, "minute": 27}
